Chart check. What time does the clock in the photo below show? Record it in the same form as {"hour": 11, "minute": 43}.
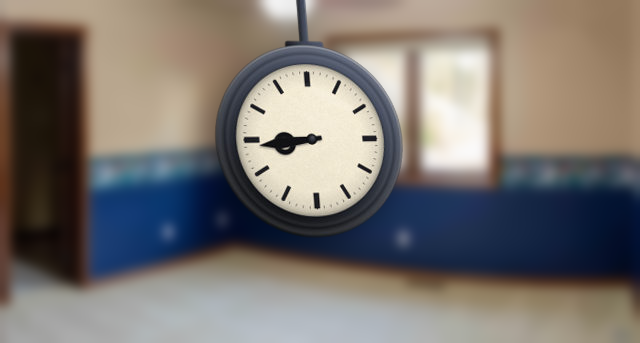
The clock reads {"hour": 8, "minute": 44}
